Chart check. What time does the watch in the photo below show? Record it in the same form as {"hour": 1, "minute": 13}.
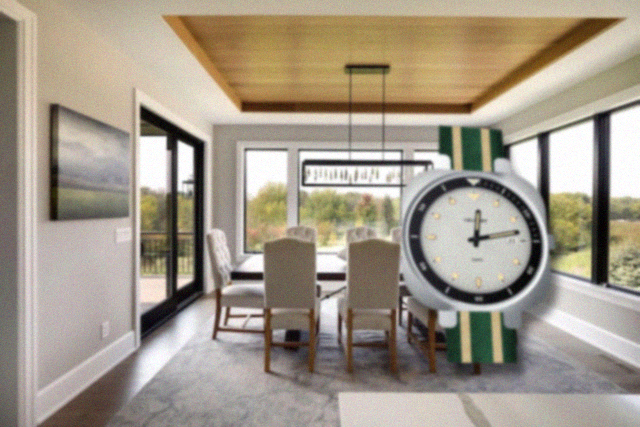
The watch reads {"hour": 12, "minute": 13}
